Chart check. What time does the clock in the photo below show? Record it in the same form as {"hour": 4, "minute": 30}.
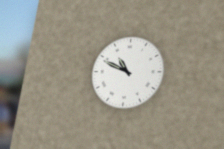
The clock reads {"hour": 10, "minute": 49}
